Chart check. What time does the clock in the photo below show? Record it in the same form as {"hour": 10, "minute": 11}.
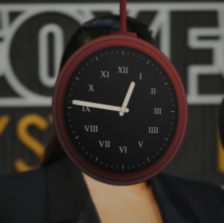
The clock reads {"hour": 12, "minute": 46}
